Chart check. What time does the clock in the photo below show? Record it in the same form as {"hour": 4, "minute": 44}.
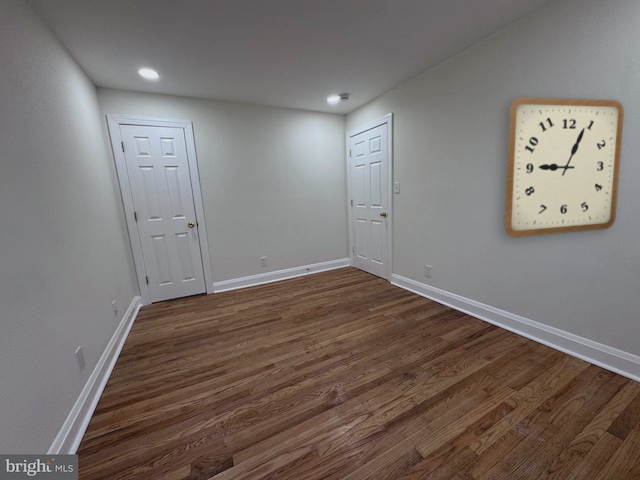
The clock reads {"hour": 9, "minute": 4}
